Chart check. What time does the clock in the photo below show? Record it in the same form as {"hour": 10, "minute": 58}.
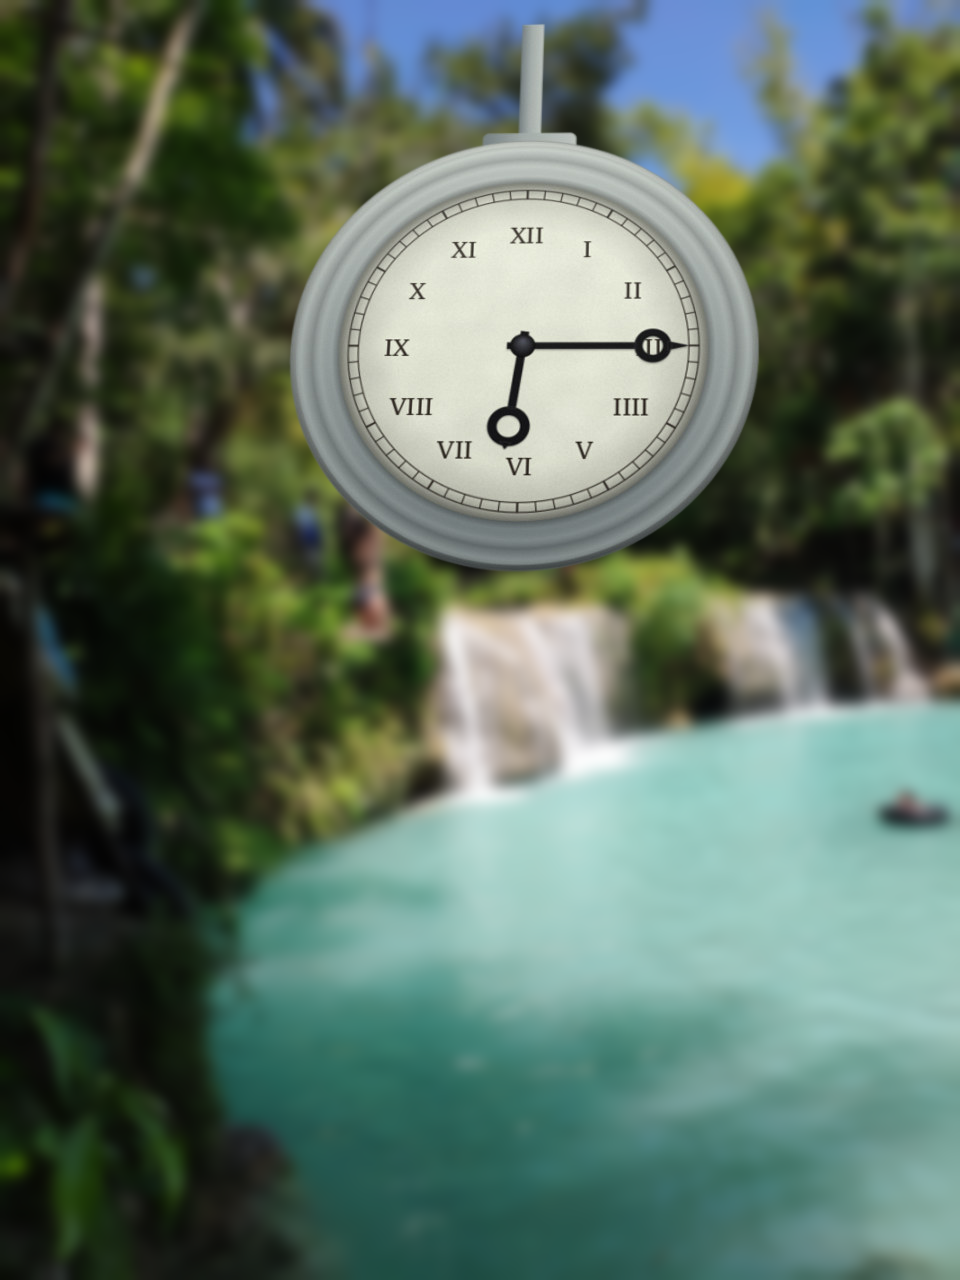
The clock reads {"hour": 6, "minute": 15}
